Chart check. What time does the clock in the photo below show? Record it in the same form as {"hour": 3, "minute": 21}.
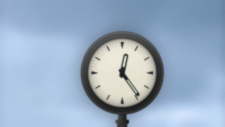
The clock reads {"hour": 12, "minute": 24}
